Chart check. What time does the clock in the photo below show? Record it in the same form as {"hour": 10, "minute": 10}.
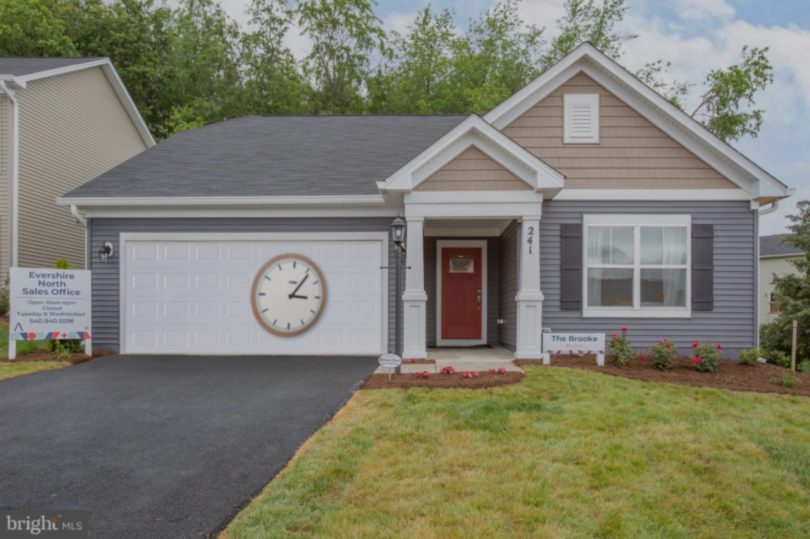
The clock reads {"hour": 3, "minute": 6}
